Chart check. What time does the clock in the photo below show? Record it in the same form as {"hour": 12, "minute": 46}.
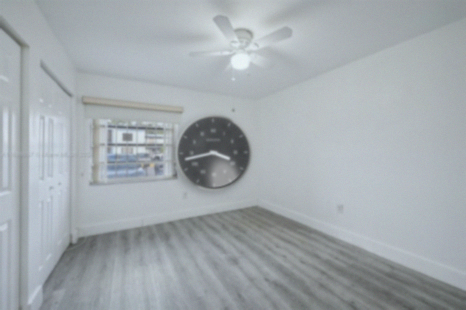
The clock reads {"hour": 3, "minute": 43}
